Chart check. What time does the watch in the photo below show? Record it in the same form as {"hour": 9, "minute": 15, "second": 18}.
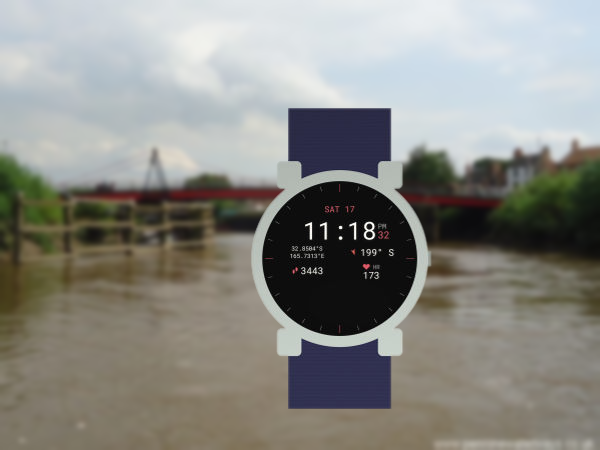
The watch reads {"hour": 11, "minute": 18, "second": 32}
